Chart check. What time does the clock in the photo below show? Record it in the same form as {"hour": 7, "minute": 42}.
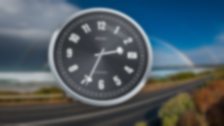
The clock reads {"hour": 2, "minute": 34}
